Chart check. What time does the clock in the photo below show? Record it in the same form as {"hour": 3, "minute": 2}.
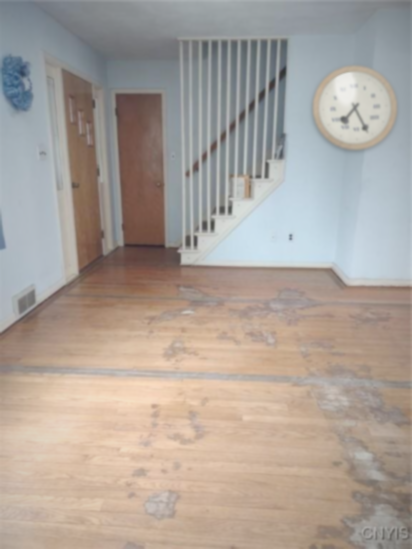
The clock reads {"hour": 7, "minute": 26}
